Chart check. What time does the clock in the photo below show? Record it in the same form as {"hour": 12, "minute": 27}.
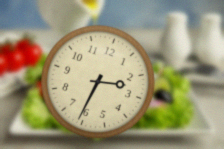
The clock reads {"hour": 2, "minute": 31}
